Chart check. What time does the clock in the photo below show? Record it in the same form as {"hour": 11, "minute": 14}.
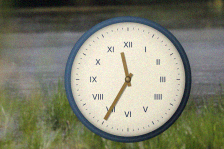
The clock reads {"hour": 11, "minute": 35}
